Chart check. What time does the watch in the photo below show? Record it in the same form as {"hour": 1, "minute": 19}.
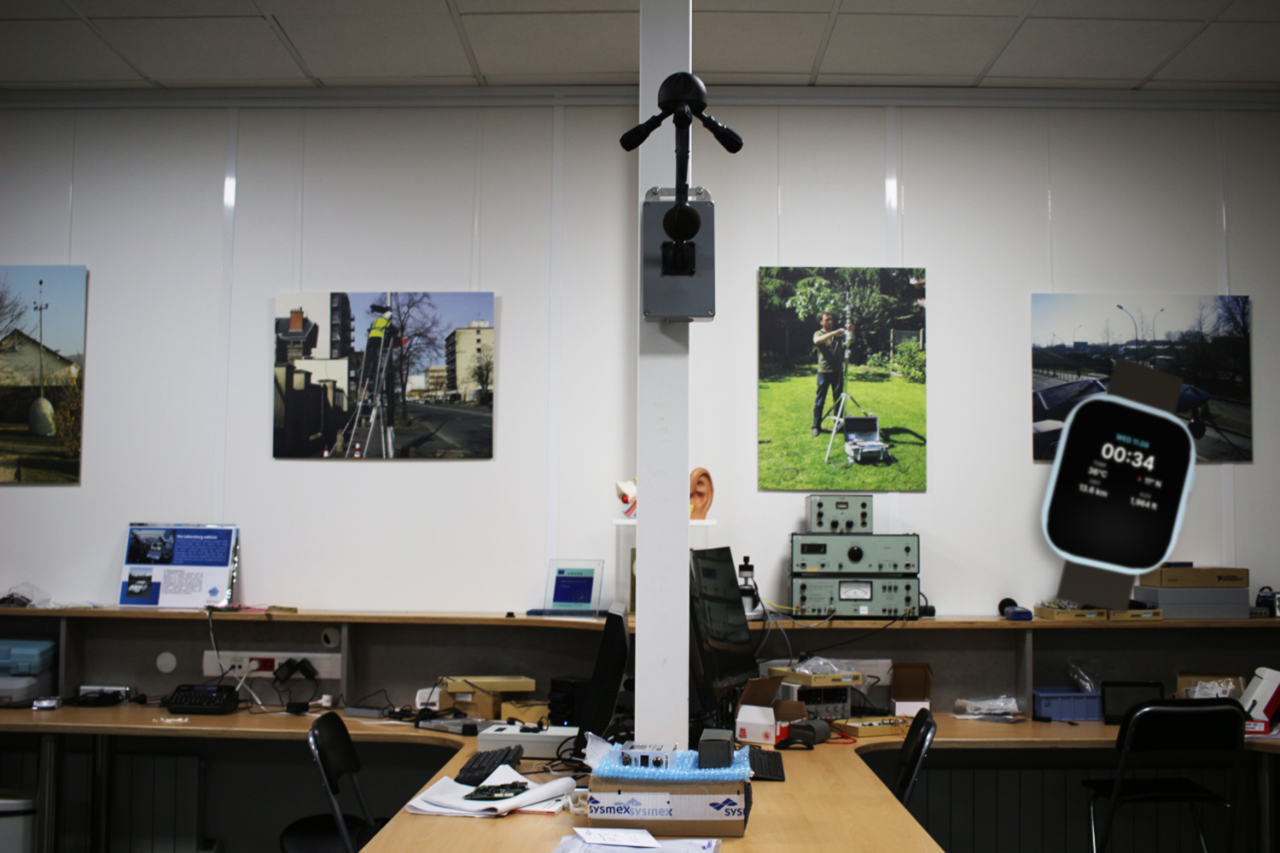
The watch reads {"hour": 0, "minute": 34}
